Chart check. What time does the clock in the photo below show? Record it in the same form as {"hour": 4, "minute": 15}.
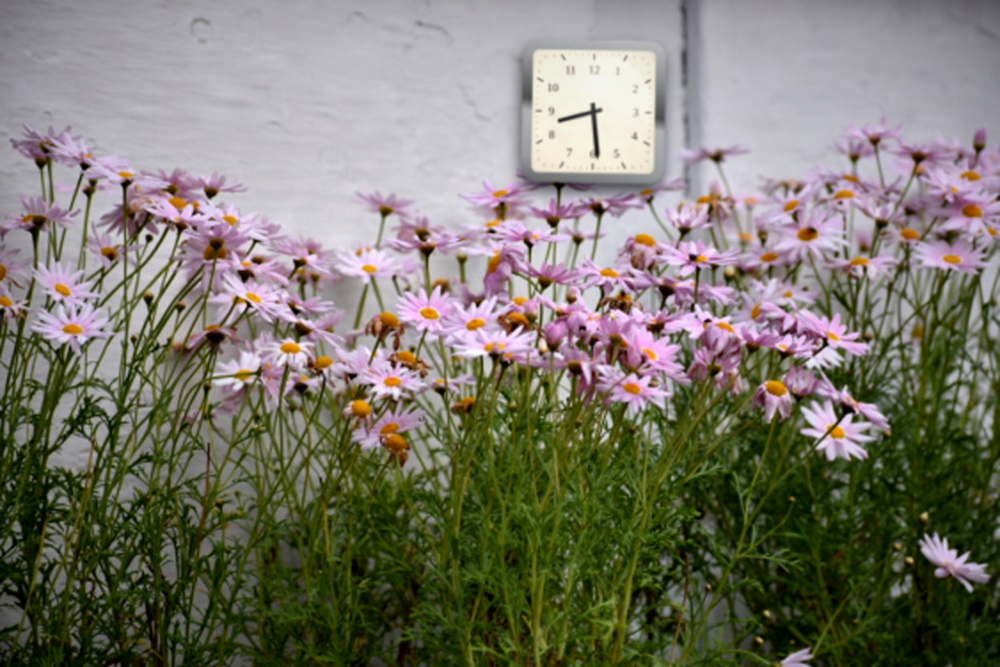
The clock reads {"hour": 8, "minute": 29}
